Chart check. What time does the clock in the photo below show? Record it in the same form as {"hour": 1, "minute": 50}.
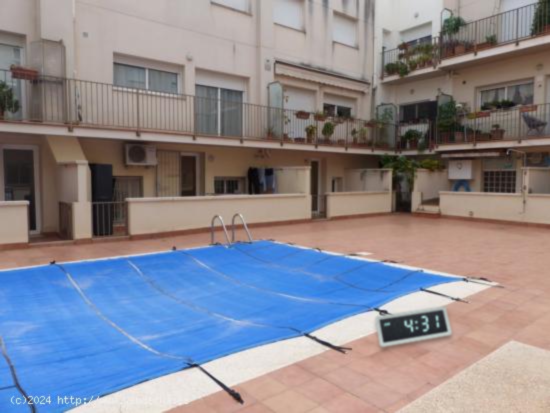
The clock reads {"hour": 4, "minute": 31}
